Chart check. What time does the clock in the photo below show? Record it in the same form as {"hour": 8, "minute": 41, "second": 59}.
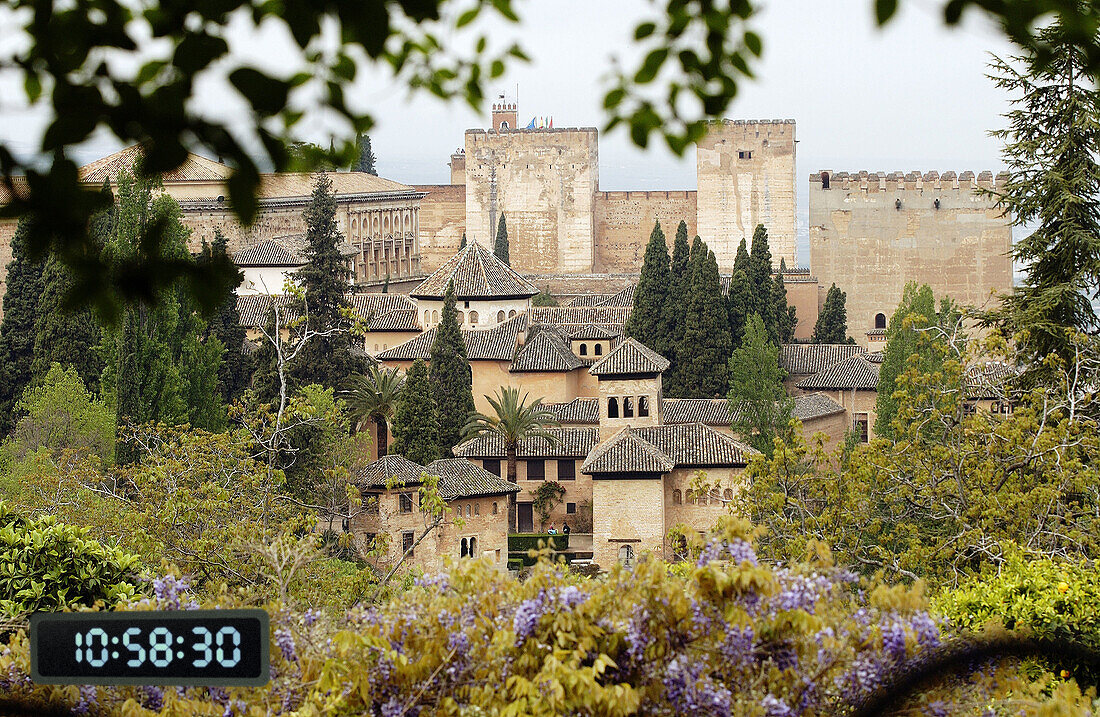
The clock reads {"hour": 10, "minute": 58, "second": 30}
